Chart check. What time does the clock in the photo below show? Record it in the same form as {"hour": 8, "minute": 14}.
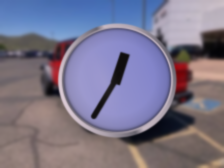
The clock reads {"hour": 12, "minute": 35}
